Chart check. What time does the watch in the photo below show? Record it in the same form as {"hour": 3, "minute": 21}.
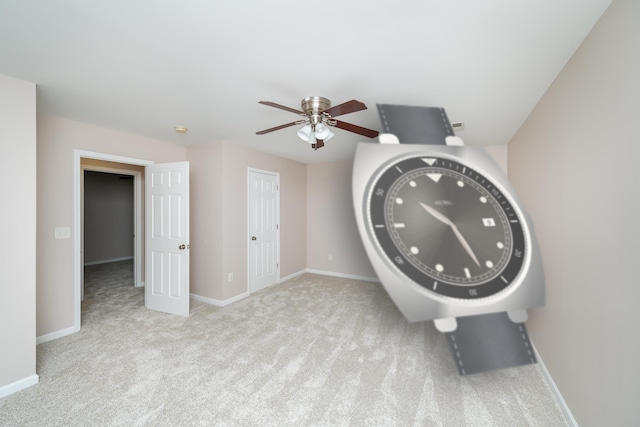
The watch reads {"hour": 10, "minute": 27}
